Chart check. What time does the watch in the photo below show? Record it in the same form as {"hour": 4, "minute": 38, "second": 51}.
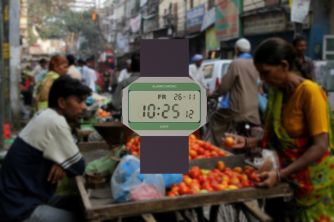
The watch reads {"hour": 10, "minute": 25, "second": 12}
